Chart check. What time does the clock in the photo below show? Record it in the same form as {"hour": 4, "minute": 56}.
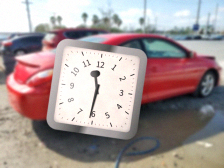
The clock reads {"hour": 11, "minute": 31}
